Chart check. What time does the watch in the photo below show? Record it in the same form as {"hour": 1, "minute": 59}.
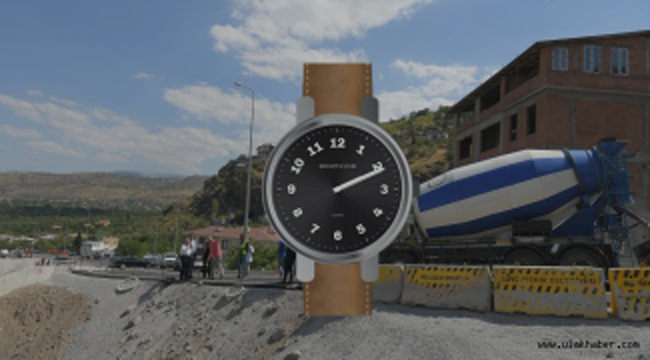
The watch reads {"hour": 2, "minute": 11}
